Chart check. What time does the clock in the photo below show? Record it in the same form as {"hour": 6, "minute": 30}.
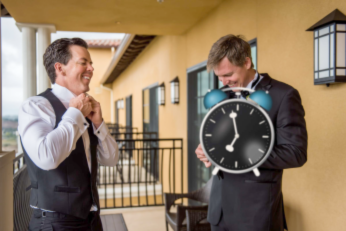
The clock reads {"hour": 6, "minute": 58}
